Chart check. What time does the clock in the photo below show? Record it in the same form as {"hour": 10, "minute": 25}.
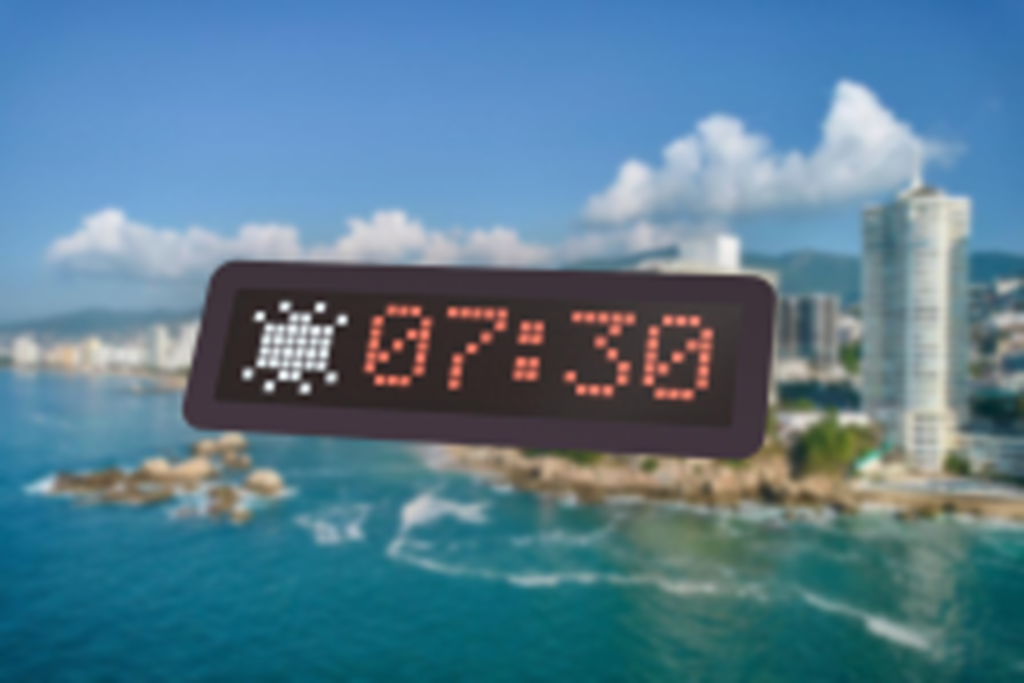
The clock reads {"hour": 7, "minute": 30}
